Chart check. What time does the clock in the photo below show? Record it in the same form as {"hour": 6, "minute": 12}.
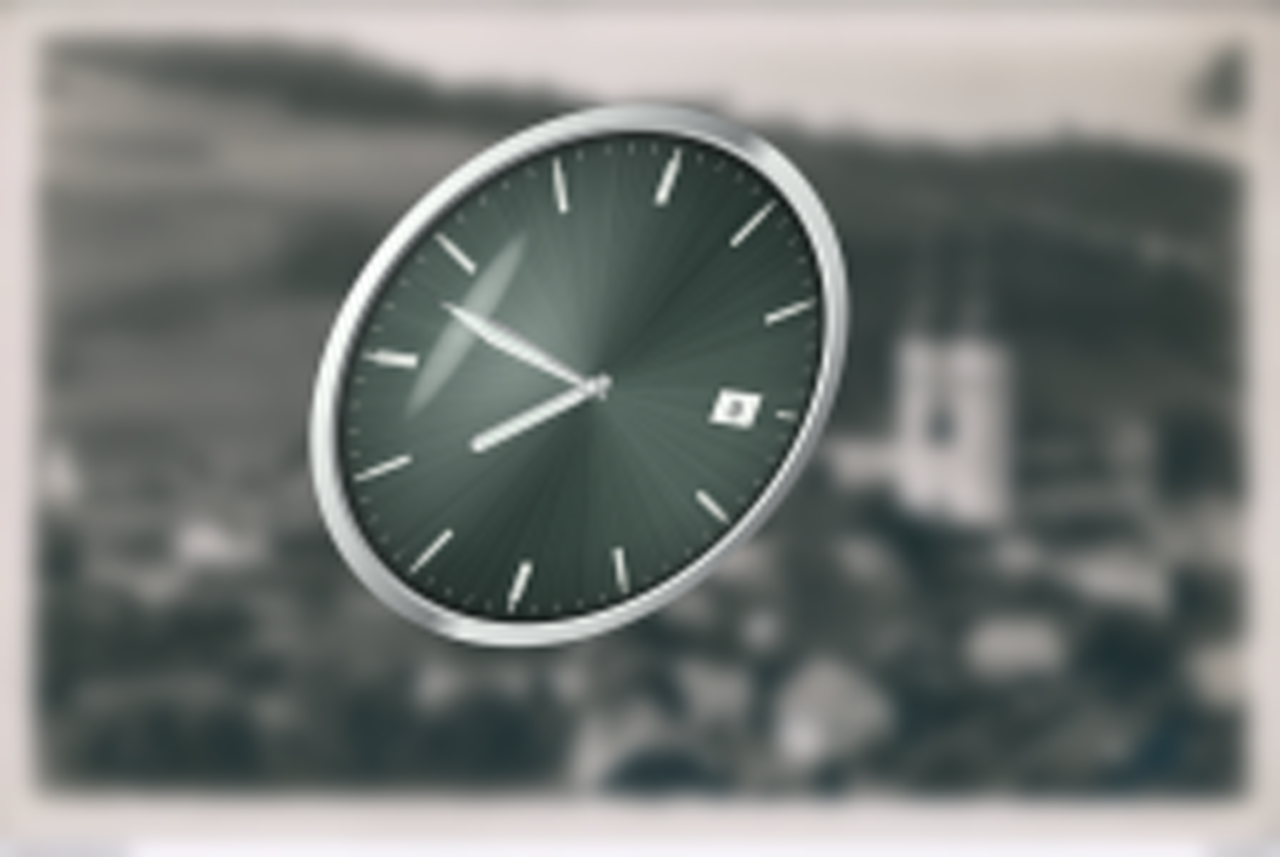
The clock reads {"hour": 7, "minute": 48}
